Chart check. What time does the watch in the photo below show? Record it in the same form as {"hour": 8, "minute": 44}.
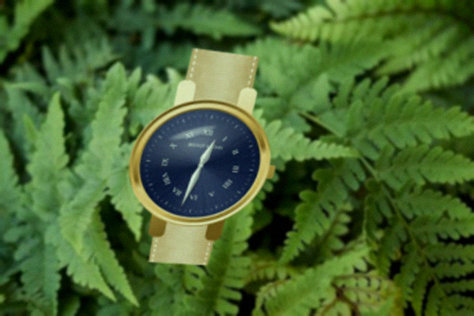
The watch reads {"hour": 12, "minute": 32}
